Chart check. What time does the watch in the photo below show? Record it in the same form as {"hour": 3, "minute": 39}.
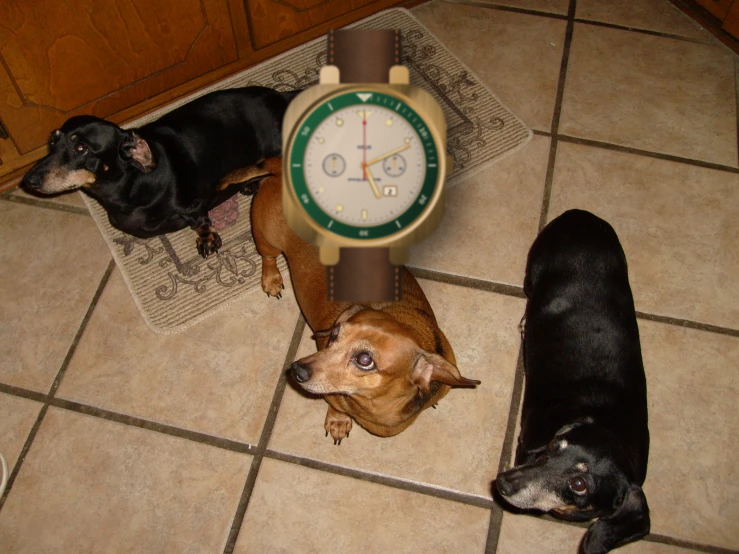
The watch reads {"hour": 5, "minute": 11}
